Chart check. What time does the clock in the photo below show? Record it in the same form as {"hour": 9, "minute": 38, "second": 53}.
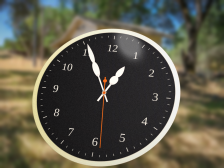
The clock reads {"hour": 12, "minute": 55, "second": 29}
